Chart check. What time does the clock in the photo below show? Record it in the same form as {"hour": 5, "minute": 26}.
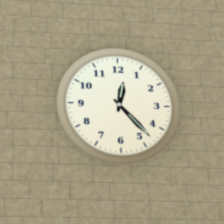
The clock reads {"hour": 12, "minute": 23}
